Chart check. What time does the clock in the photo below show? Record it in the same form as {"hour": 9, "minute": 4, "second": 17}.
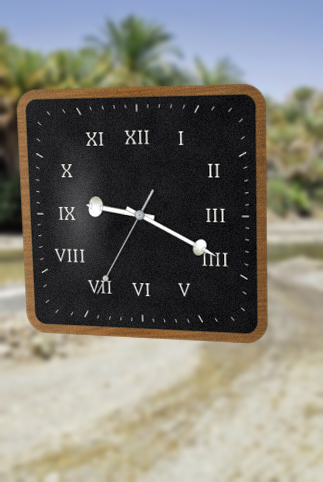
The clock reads {"hour": 9, "minute": 19, "second": 35}
